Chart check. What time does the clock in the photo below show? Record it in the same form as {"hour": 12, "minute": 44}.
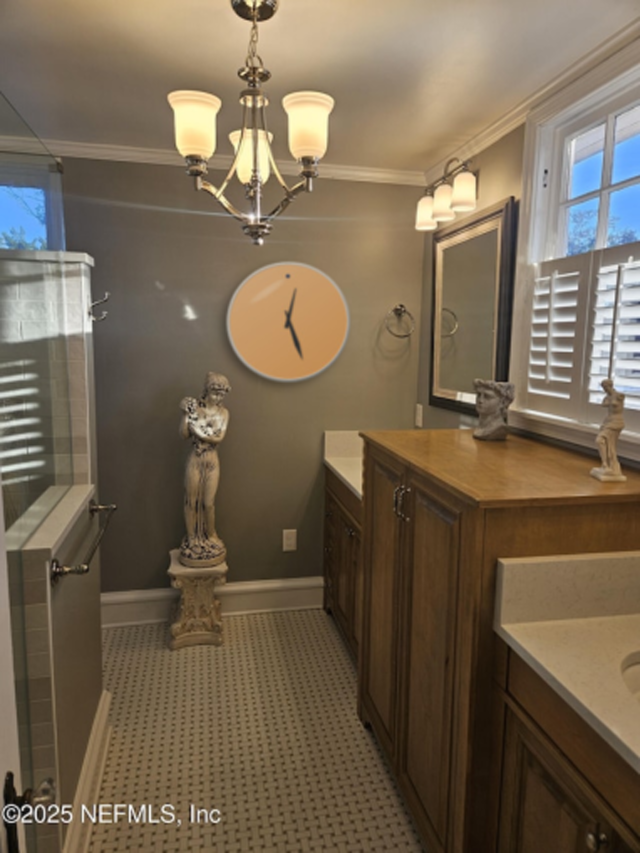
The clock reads {"hour": 12, "minute": 27}
